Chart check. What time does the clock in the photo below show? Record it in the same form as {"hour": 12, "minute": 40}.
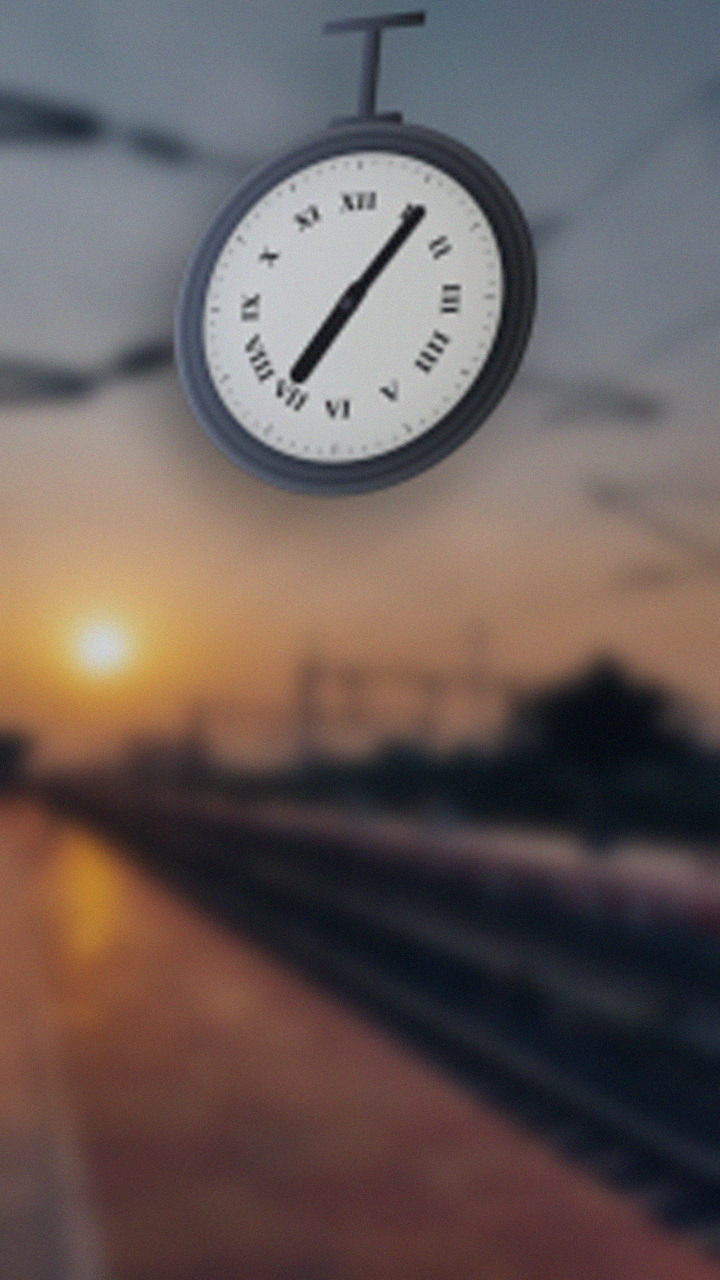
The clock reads {"hour": 7, "minute": 6}
